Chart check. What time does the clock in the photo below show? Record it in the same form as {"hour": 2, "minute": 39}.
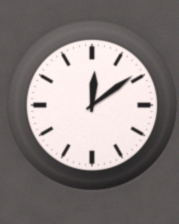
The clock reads {"hour": 12, "minute": 9}
